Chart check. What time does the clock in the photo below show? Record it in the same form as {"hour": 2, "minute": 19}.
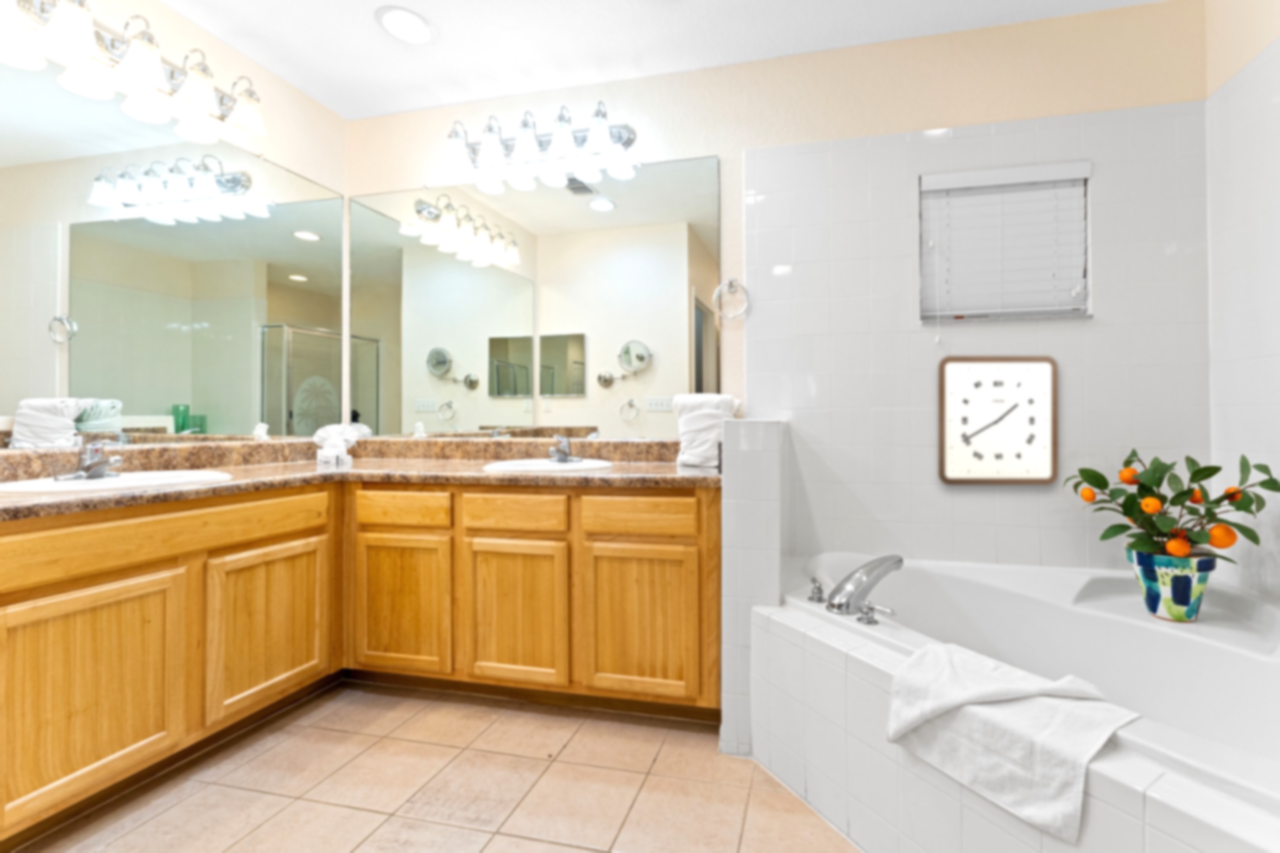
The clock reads {"hour": 1, "minute": 40}
